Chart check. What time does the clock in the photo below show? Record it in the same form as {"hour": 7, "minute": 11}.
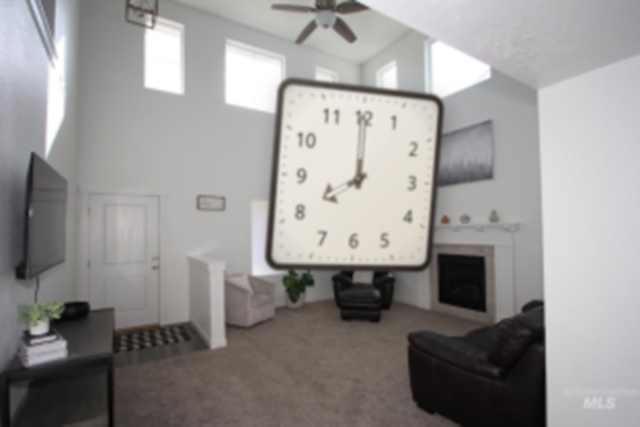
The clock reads {"hour": 8, "minute": 0}
